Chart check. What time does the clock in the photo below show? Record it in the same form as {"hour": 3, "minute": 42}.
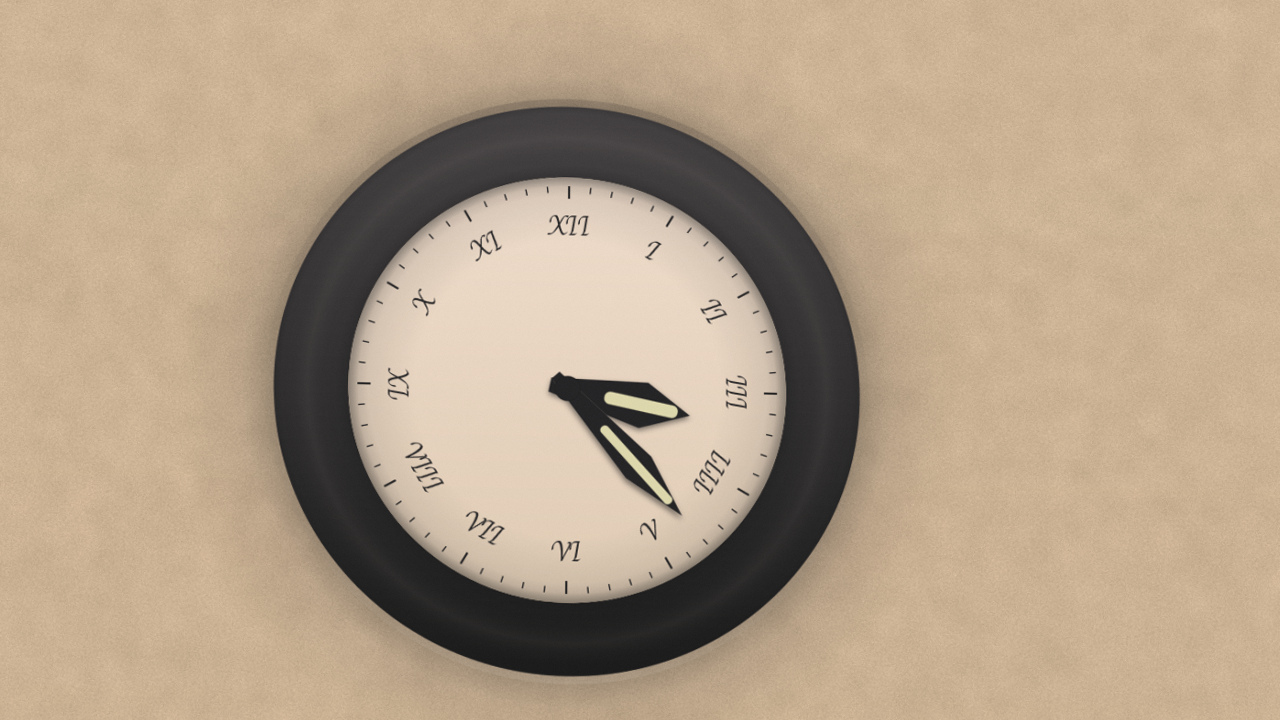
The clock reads {"hour": 3, "minute": 23}
